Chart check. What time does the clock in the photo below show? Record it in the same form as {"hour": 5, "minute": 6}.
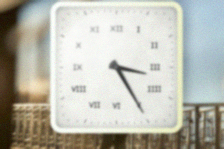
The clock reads {"hour": 3, "minute": 25}
